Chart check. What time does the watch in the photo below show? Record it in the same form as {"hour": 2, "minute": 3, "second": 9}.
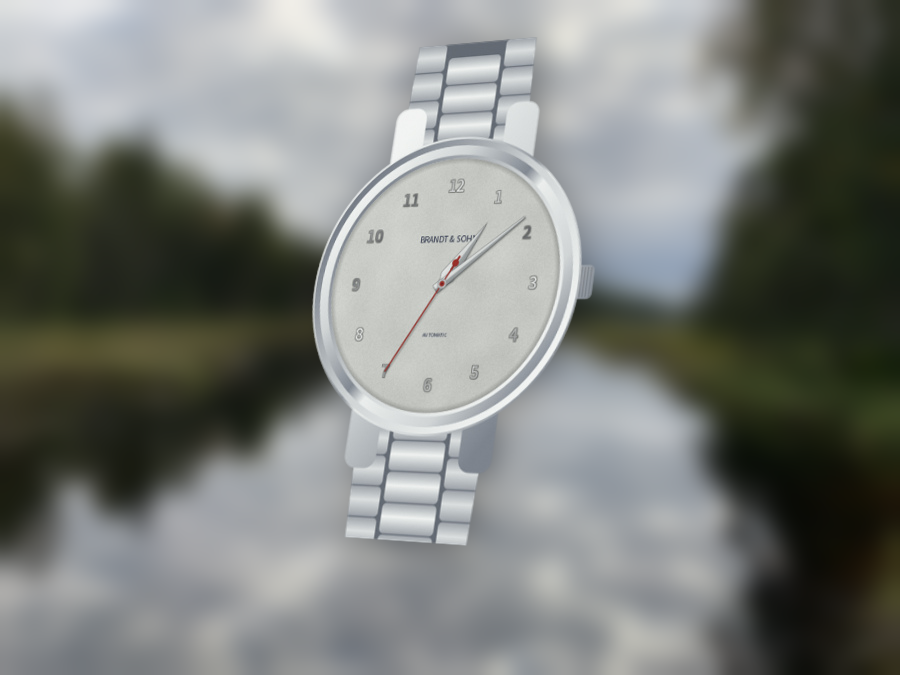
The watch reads {"hour": 1, "minute": 8, "second": 35}
